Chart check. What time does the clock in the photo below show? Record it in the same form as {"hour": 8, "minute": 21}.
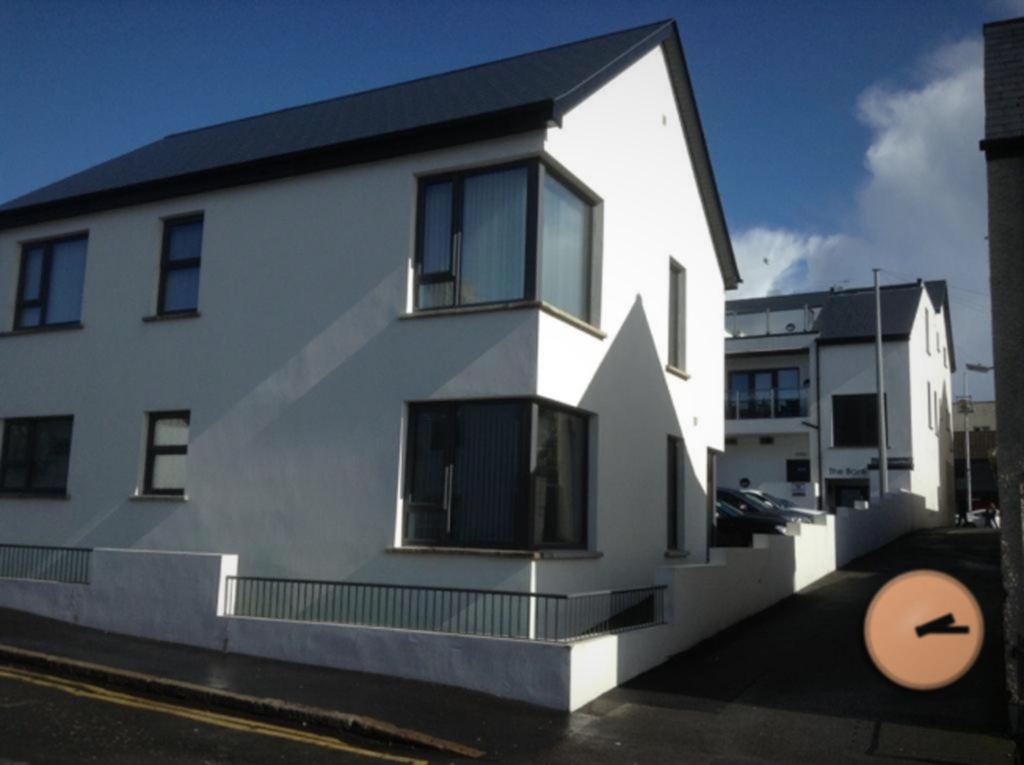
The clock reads {"hour": 2, "minute": 15}
